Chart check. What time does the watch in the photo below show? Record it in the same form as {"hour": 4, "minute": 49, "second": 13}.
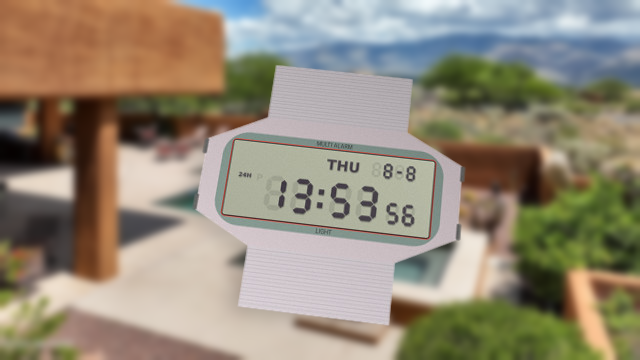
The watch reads {"hour": 13, "minute": 53, "second": 56}
